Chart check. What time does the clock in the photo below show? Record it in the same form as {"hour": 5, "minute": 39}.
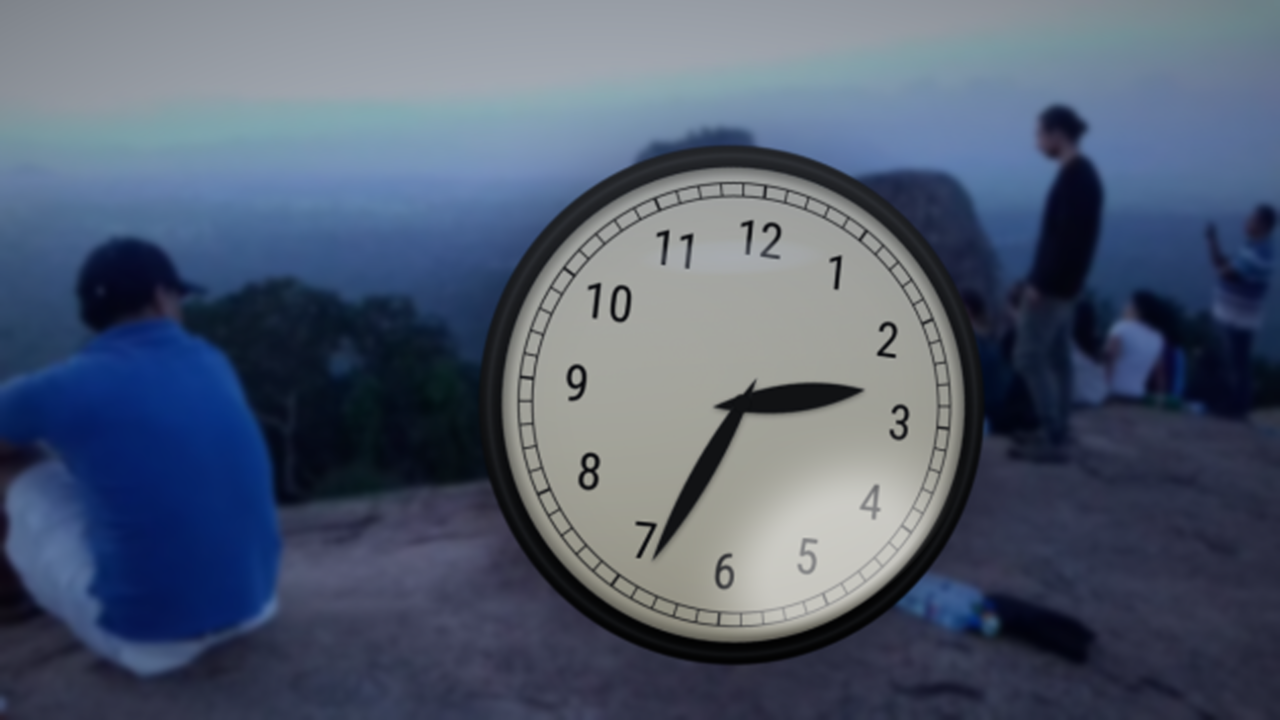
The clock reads {"hour": 2, "minute": 34}
